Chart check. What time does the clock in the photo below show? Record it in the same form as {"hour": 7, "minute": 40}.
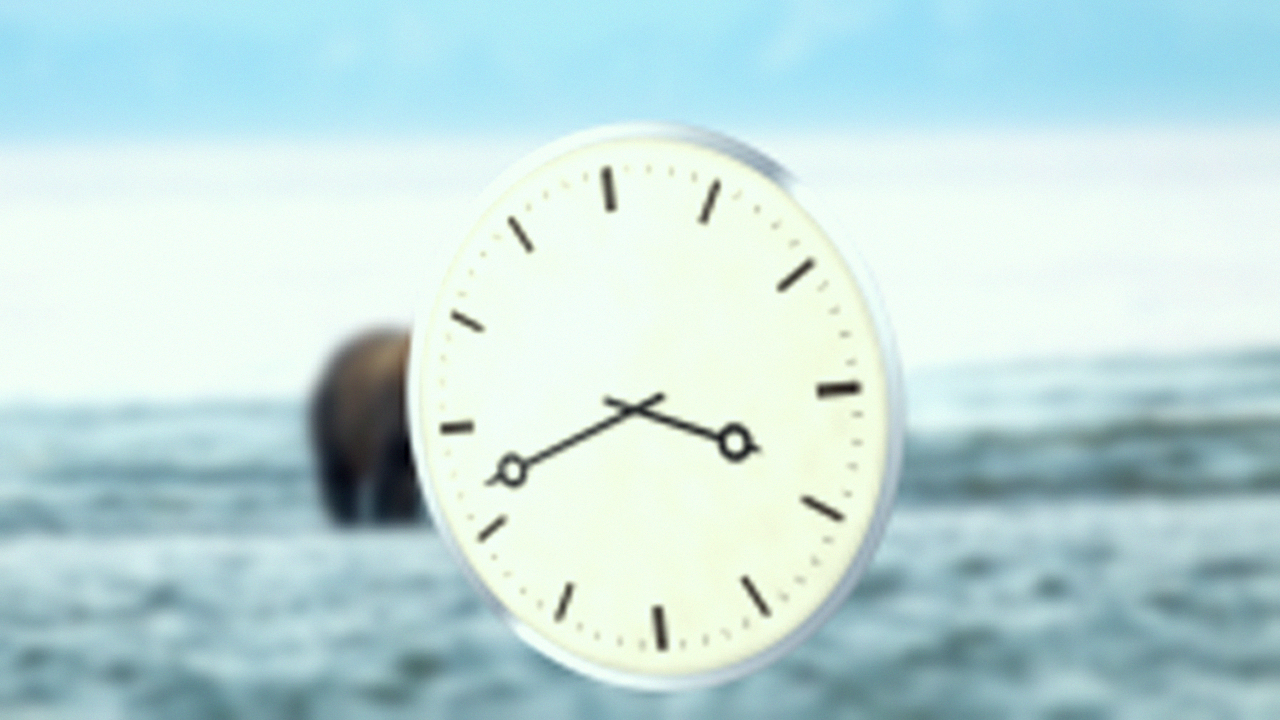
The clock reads {"hour": 3, "minute": 42}
